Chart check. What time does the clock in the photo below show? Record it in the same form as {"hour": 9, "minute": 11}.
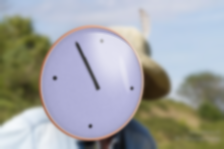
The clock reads {"hour": 10, "minute": 54}
